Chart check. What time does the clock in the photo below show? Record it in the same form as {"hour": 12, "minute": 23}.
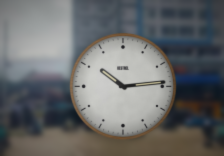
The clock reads {"hour": 10, "minute": 14}
